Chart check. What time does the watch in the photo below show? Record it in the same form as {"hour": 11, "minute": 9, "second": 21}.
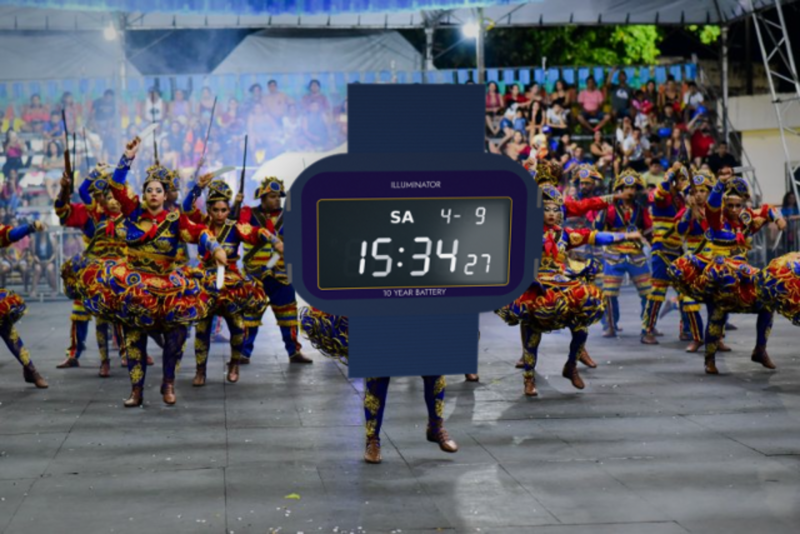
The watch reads {"hour": 15, "minute": 34, "second": 27}
